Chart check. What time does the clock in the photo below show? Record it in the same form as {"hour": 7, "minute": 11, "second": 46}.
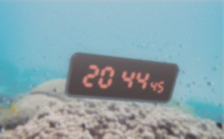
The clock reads {"hour": 20, "minute": 44, "second": 45}
